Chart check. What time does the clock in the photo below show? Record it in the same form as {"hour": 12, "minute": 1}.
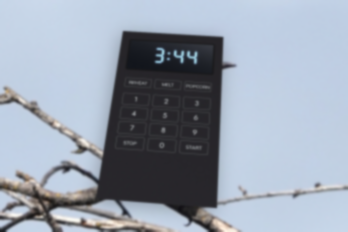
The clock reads {"hour": 3, "minute": 44}
